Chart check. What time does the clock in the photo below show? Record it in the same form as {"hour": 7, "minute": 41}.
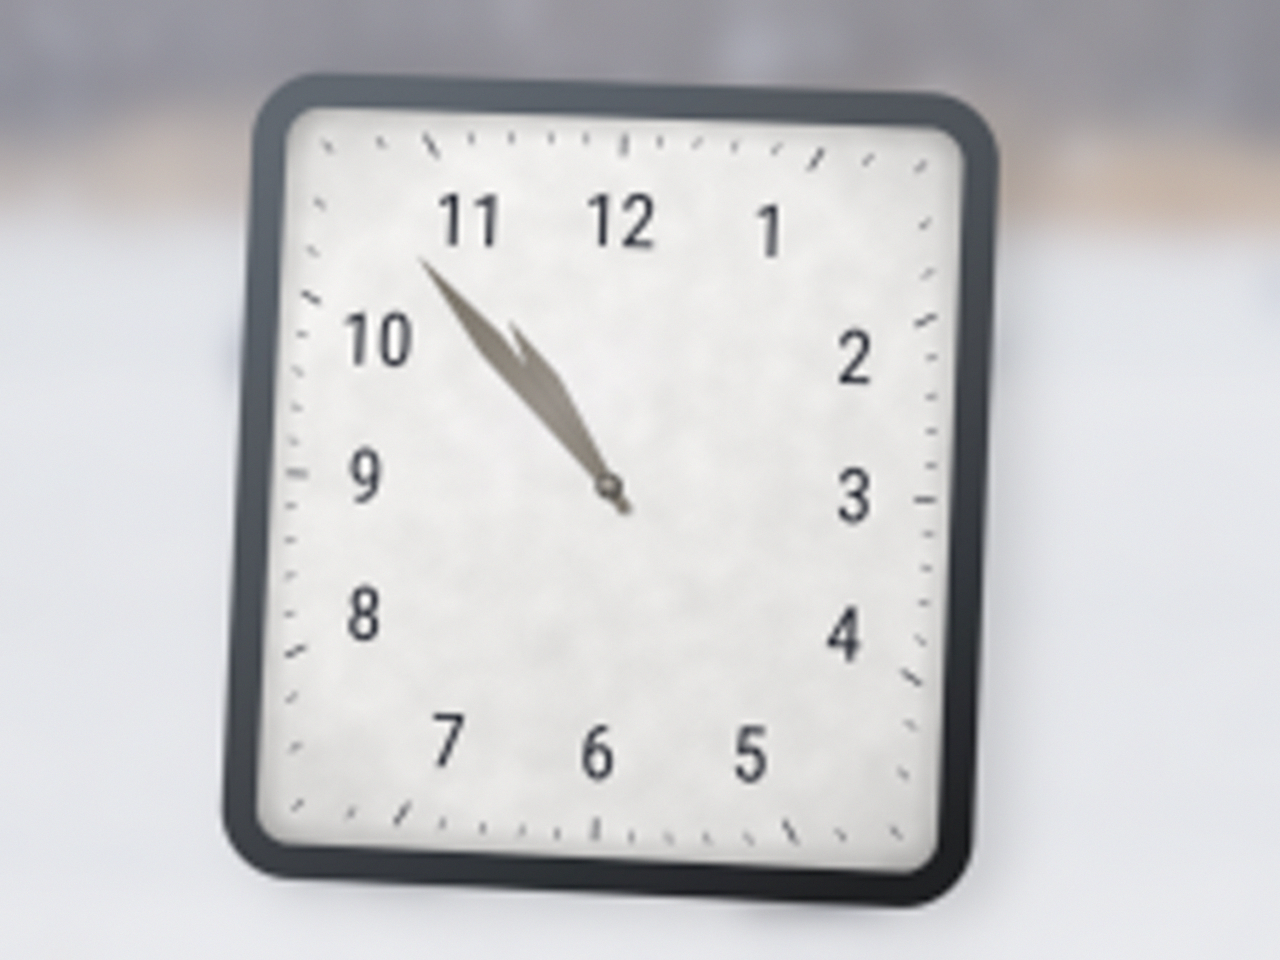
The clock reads {"hour": 10, "minute": 53}
